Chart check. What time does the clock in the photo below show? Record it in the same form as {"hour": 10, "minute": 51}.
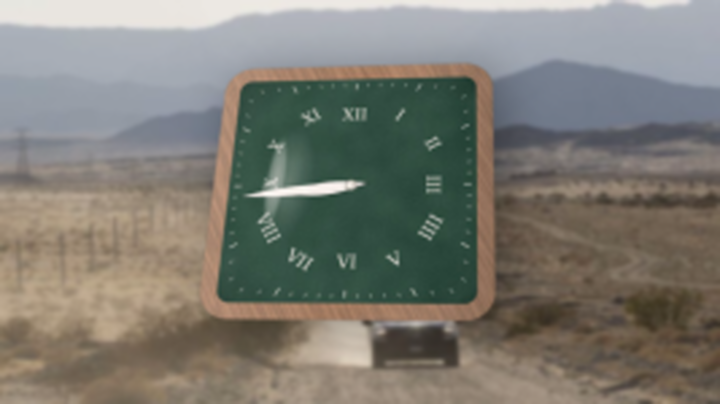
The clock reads {"hour": 8, "minute": 44}
